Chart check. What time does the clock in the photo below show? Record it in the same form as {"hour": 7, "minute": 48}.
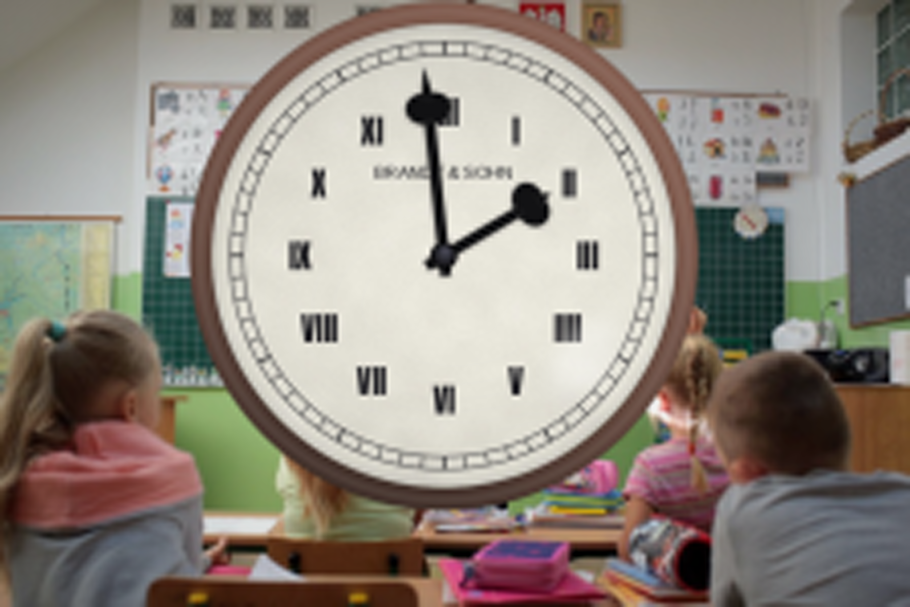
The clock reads {"hour": 1, "minute": 59}
